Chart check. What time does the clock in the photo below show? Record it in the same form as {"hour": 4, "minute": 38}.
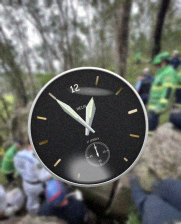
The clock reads {"hour": 12, "minute": 55}
